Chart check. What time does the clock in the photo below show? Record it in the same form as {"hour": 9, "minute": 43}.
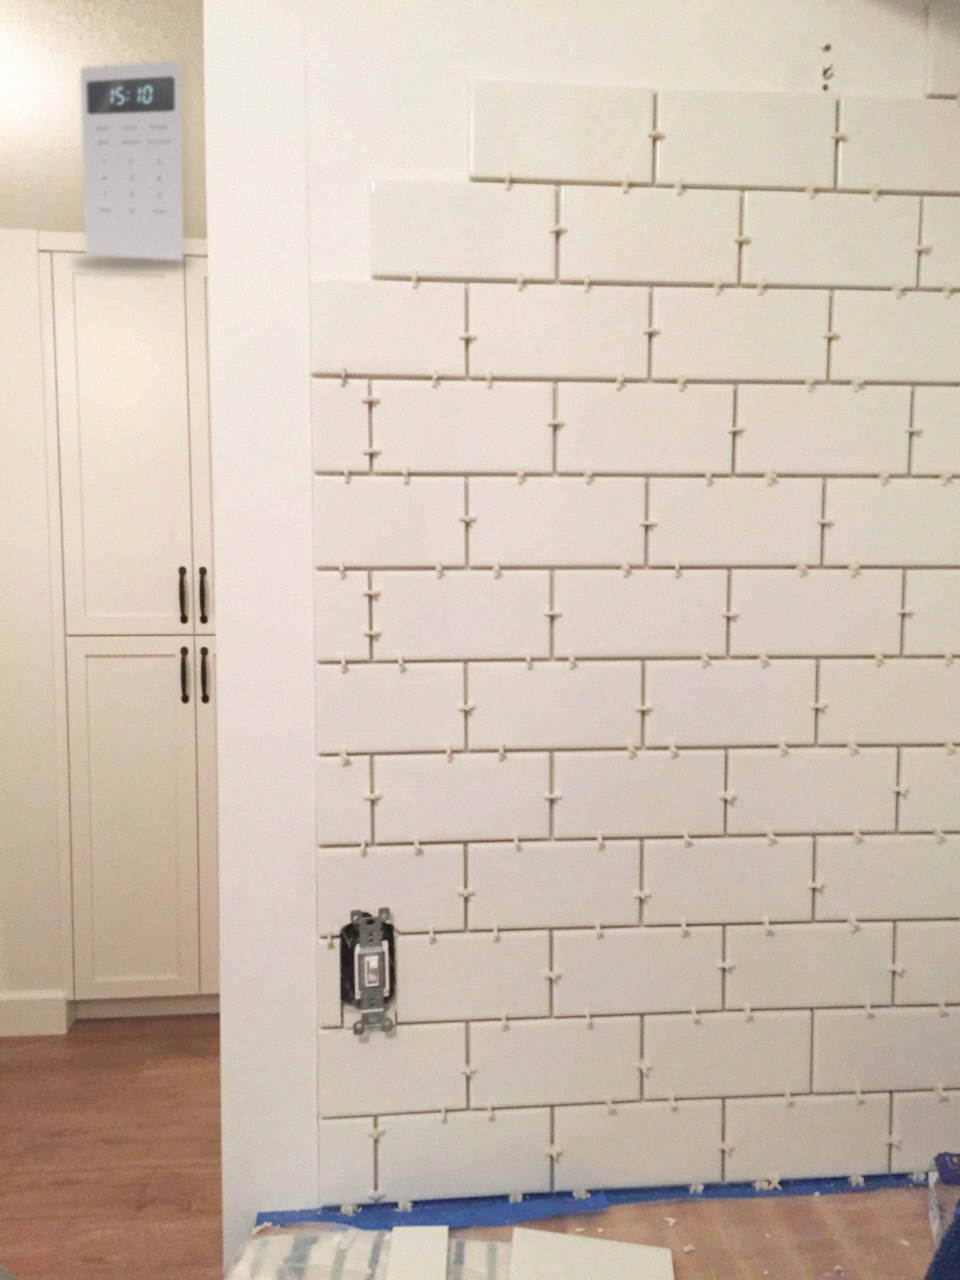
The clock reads {"hour": 15, "minute": 10}
